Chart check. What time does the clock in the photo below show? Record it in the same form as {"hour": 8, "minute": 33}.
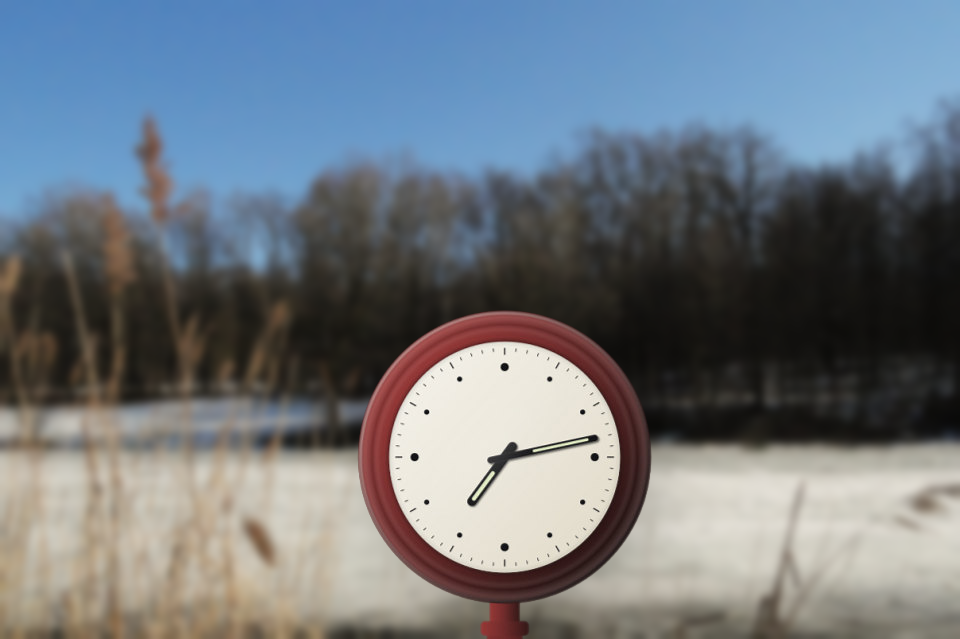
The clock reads {"hour": 7, "minute": 13}
